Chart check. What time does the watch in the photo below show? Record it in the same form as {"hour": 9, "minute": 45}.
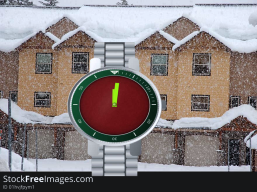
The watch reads {"hour": 12, "minute": 1}
